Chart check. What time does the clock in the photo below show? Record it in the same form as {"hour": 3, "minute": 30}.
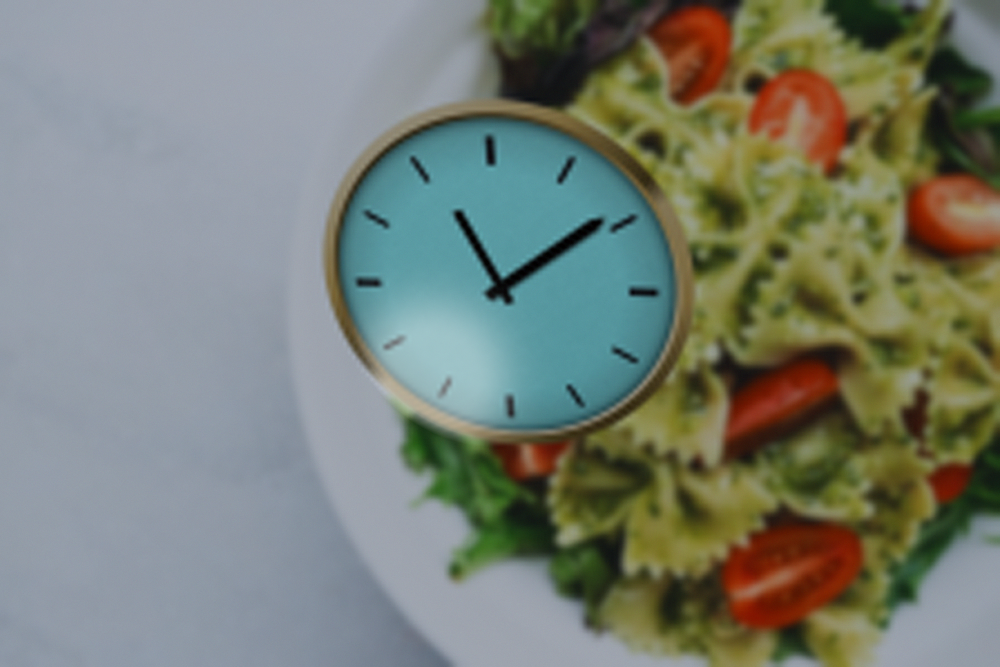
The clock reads {"hour": 11, "minute": 9}
